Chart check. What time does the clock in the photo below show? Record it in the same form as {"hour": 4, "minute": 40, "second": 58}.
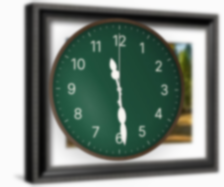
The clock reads {"hour": 11, "minute": 29, "second": 0}
